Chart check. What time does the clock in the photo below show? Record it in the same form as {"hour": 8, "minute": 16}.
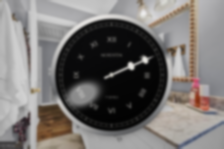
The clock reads {"hour": 2, "minute": 11}
